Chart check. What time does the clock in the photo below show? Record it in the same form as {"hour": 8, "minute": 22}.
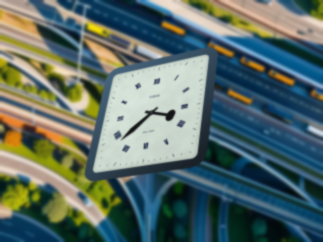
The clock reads {"hour": 3, "minute": 38}
